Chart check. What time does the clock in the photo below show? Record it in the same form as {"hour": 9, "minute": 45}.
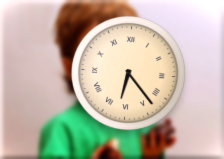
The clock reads {"hour": 6, "minute": 23}
